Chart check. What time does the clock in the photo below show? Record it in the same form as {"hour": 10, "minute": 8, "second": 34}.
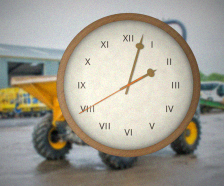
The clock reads {"hour": 2, "minute": 2, "second": 40}
